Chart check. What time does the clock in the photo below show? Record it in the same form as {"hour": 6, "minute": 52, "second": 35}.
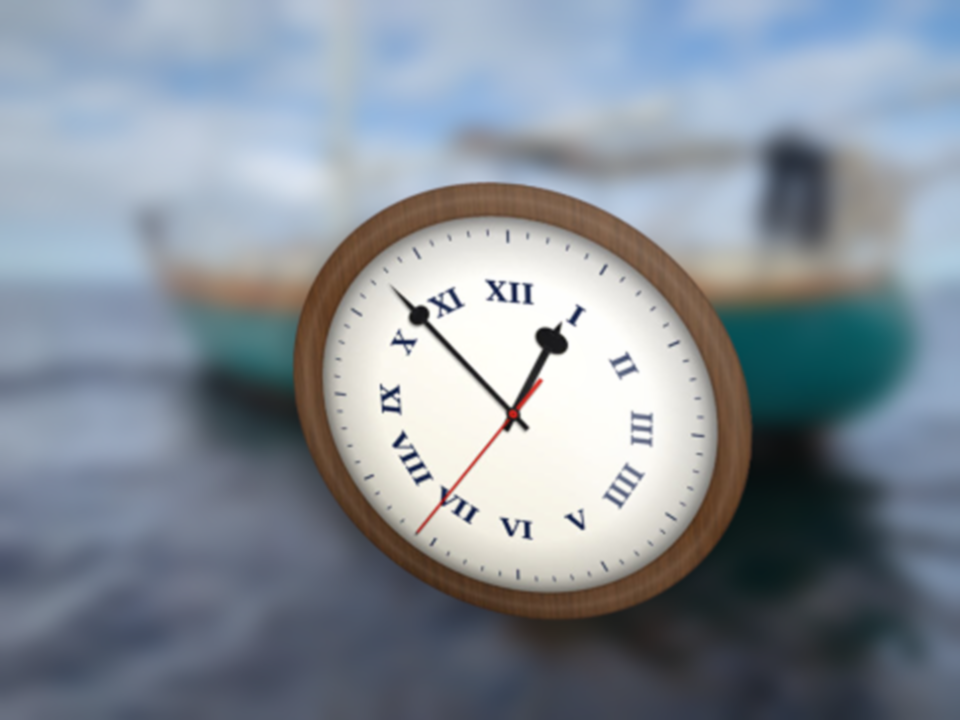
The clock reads {"hour": 12, "minute": 52, "second": 36}
